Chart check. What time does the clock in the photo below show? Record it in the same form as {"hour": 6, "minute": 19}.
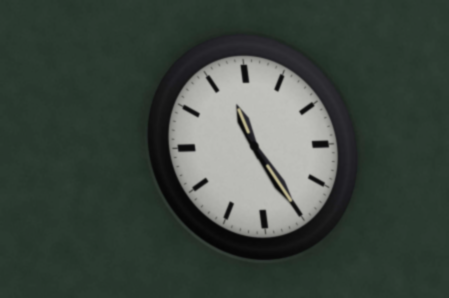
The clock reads {"hour": 11, "minute": 25}
